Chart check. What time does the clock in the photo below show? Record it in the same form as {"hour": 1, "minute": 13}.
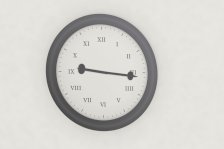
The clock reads {"hour": 9, "minute": 16}
